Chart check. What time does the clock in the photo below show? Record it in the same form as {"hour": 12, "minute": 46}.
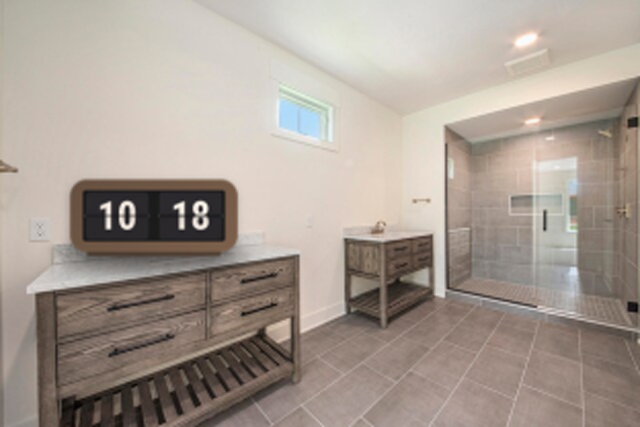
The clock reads {"hour": 10, "minute": 18}
